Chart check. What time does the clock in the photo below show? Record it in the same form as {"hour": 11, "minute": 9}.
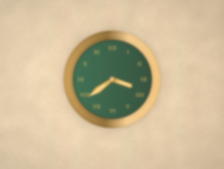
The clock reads {"hour": 3, "minute": 39}
